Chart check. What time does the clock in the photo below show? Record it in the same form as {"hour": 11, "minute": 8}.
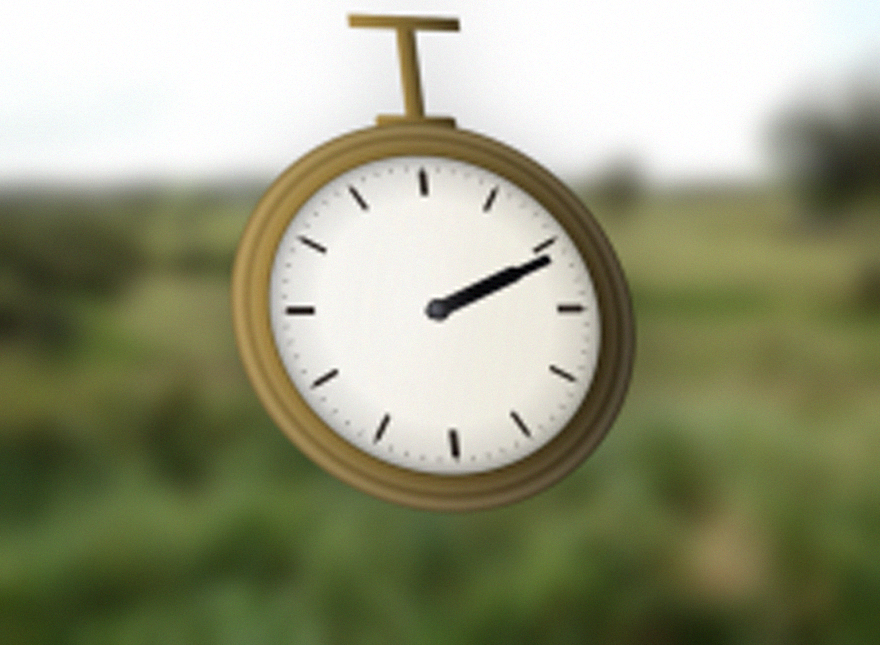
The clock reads {"hour": 2, "minute": 11}
